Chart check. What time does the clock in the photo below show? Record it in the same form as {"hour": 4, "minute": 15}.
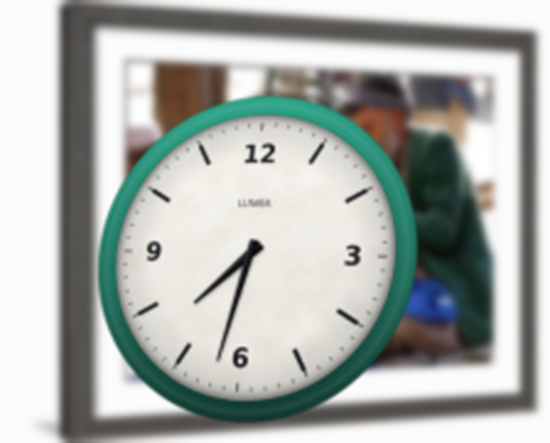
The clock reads {"hour": 7, "minute": 32}
